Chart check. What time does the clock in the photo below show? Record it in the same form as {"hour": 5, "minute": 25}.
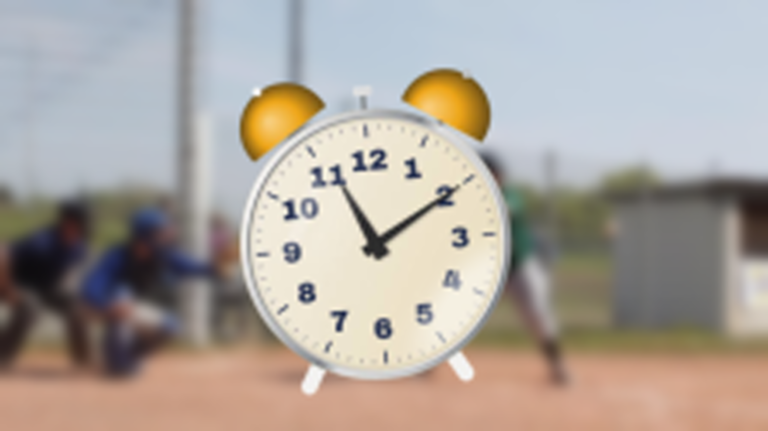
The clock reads {"hour": 11, "minute": 10}
